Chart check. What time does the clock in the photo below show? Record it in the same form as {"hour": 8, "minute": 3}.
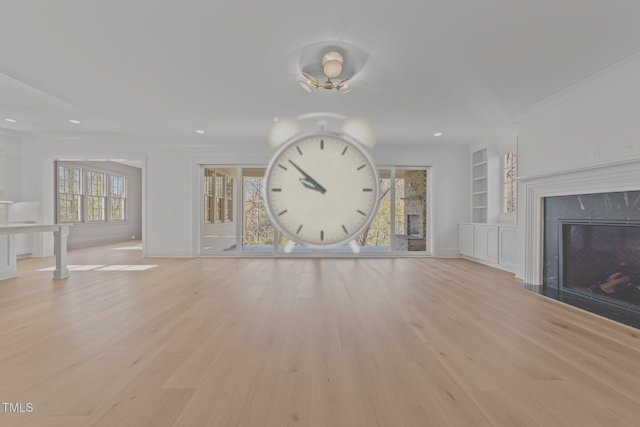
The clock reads {"hour": 9, "minute": 52}
